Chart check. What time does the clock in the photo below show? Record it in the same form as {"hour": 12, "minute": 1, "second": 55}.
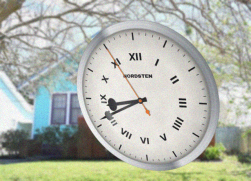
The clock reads {"hour": 8, "minute": 40, "second": 55}
